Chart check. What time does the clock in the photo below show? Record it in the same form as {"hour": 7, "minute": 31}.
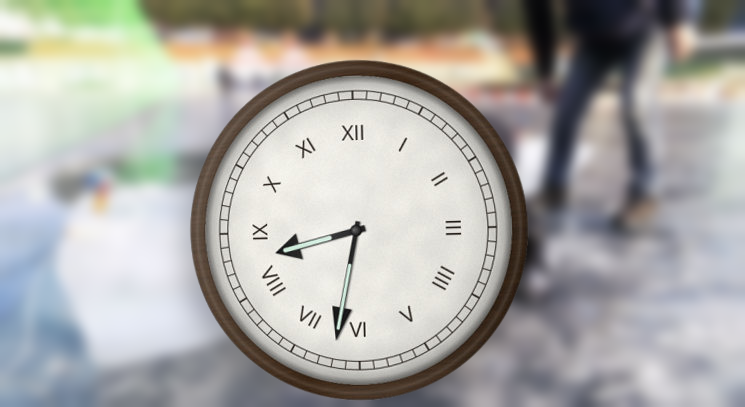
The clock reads {"hour": 8, "minute": 32}
